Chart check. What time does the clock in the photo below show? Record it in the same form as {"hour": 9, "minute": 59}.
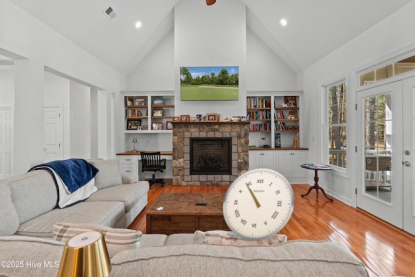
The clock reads {"hour": 10, "minute": 54}
